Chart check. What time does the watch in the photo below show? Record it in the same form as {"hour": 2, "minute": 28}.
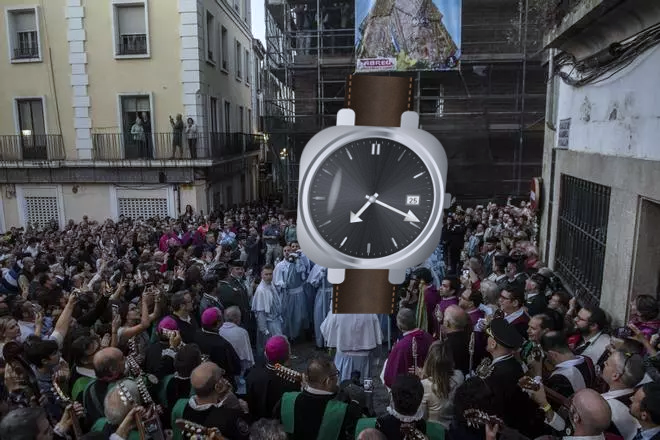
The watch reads {"hour": 7, "minute": 19}
